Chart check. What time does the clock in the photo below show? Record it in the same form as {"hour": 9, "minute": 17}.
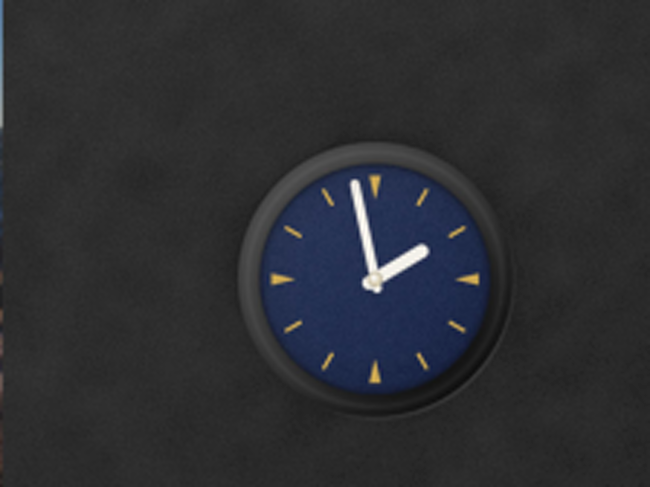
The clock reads {"hour": 1, "minute": 58}
